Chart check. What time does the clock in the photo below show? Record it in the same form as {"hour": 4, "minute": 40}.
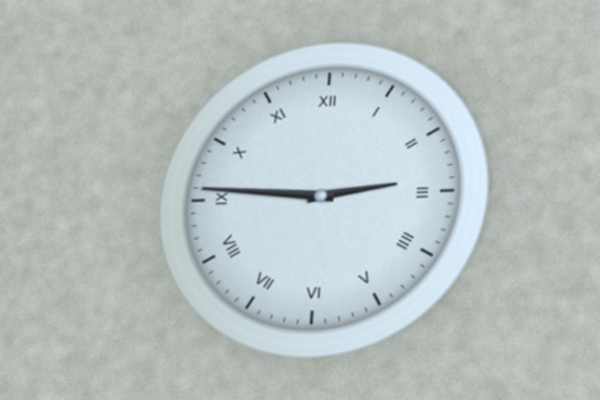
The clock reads {"hour": 2, "minute": 46}
